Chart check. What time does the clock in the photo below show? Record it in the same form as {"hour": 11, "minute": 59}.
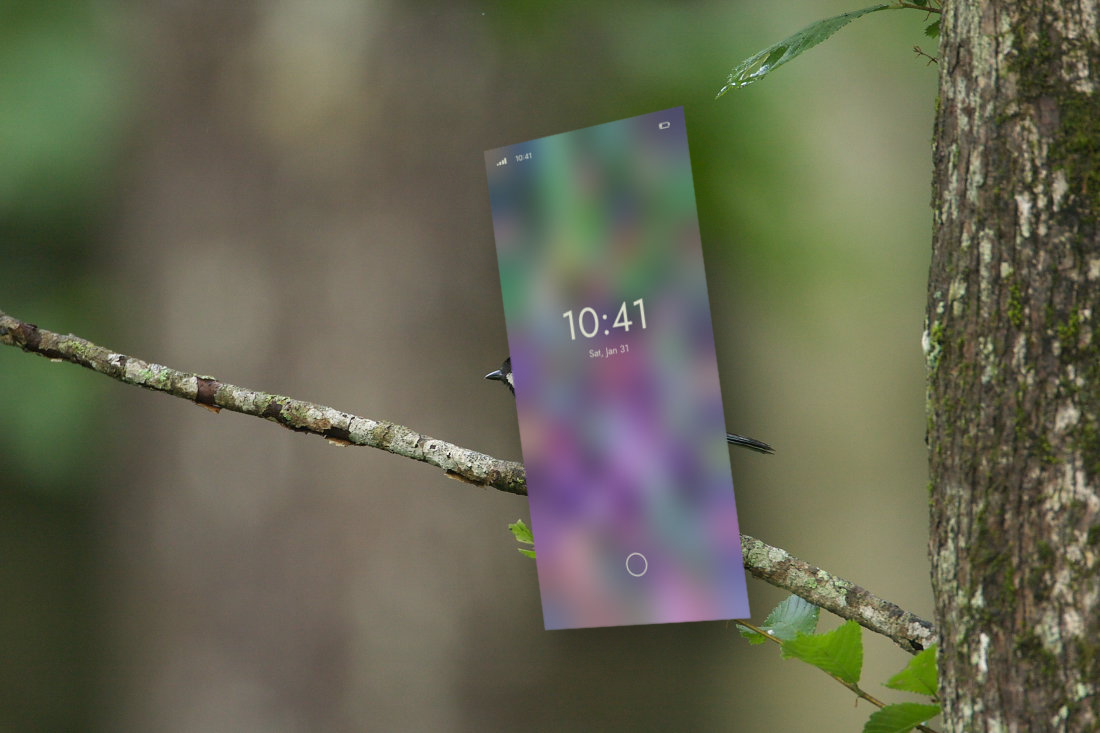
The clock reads {"hour": 10, "minute": 41}
